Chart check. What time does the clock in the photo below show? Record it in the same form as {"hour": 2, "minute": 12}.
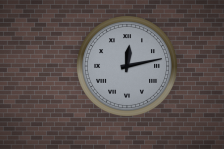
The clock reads {"hour": 12, "minute": 13}
